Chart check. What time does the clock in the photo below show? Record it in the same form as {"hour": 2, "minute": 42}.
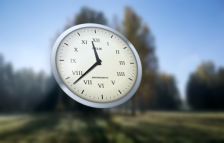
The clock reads {"hour": 11, "minute": 38}
